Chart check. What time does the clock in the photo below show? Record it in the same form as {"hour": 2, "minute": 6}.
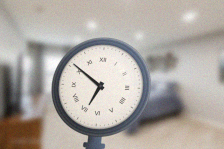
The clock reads {"hour": 6, "minute": 51}
